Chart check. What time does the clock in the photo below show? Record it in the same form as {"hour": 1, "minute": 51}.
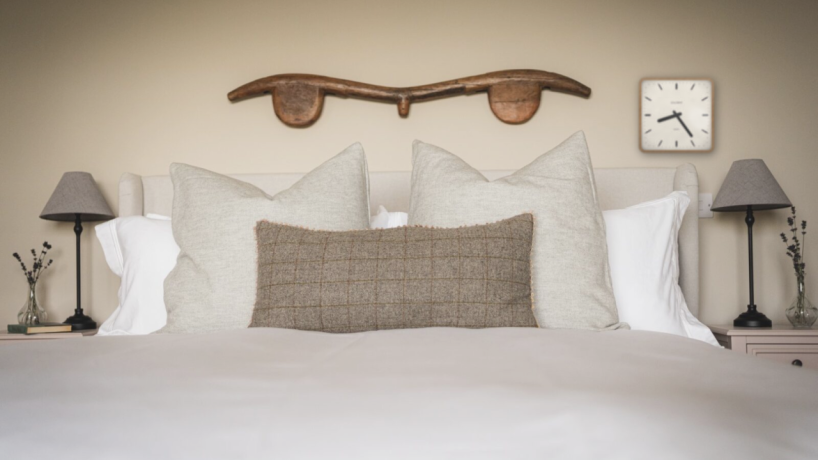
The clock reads {"hour": 8, "minute": 24}
